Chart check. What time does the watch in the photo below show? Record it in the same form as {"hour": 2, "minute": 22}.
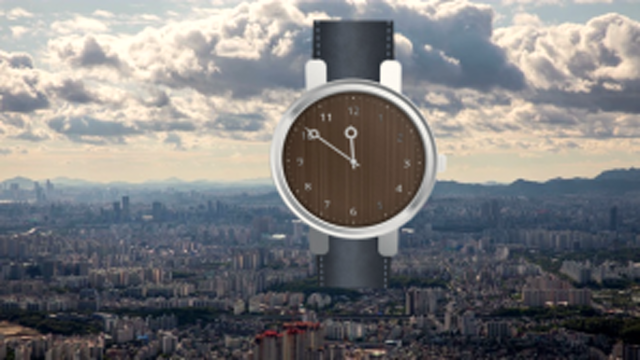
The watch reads {"hour": 11, "minute": 51}
